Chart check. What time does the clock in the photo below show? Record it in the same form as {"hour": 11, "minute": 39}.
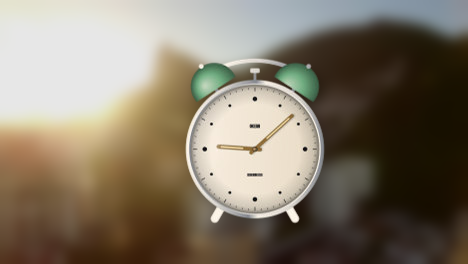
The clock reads {"hour": 9, "minute": 8}
